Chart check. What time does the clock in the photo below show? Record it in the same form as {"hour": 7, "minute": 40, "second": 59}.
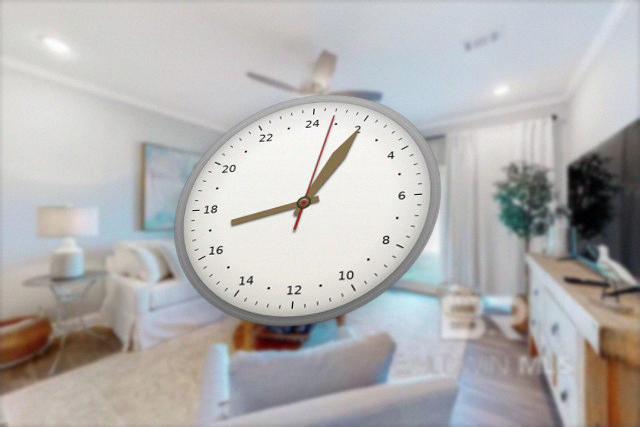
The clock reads {"hour": 17, "minute": 5, "second": 2}
